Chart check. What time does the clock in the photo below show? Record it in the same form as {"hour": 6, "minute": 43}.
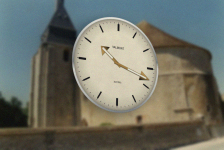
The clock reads {"hour": 10, "minute": 18}
